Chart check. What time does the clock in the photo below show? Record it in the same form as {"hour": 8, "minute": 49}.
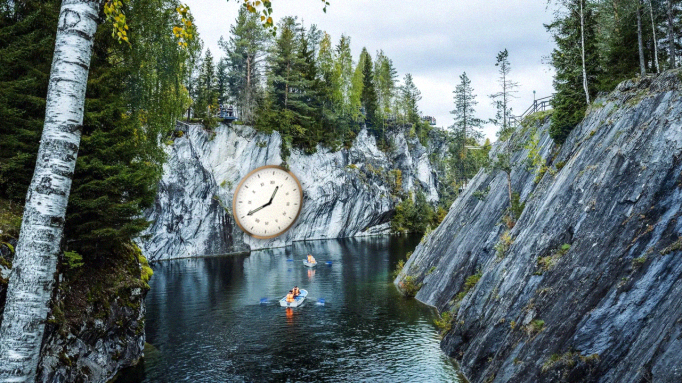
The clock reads {"hour": 12, "minute": 40}
